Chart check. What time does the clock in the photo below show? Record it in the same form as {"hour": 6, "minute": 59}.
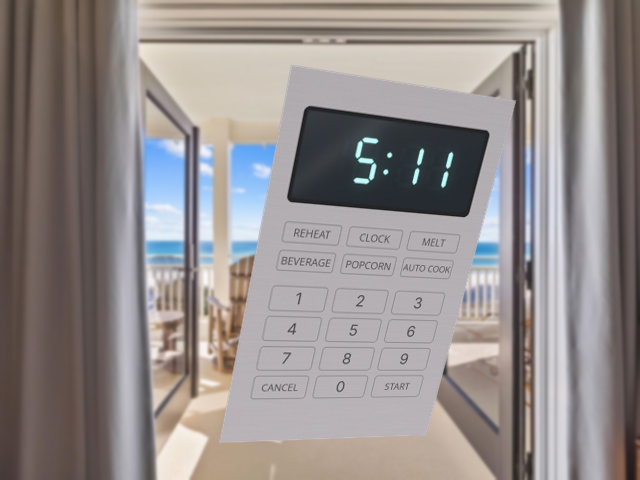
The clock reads {"hour": 5, "minute": 11}
